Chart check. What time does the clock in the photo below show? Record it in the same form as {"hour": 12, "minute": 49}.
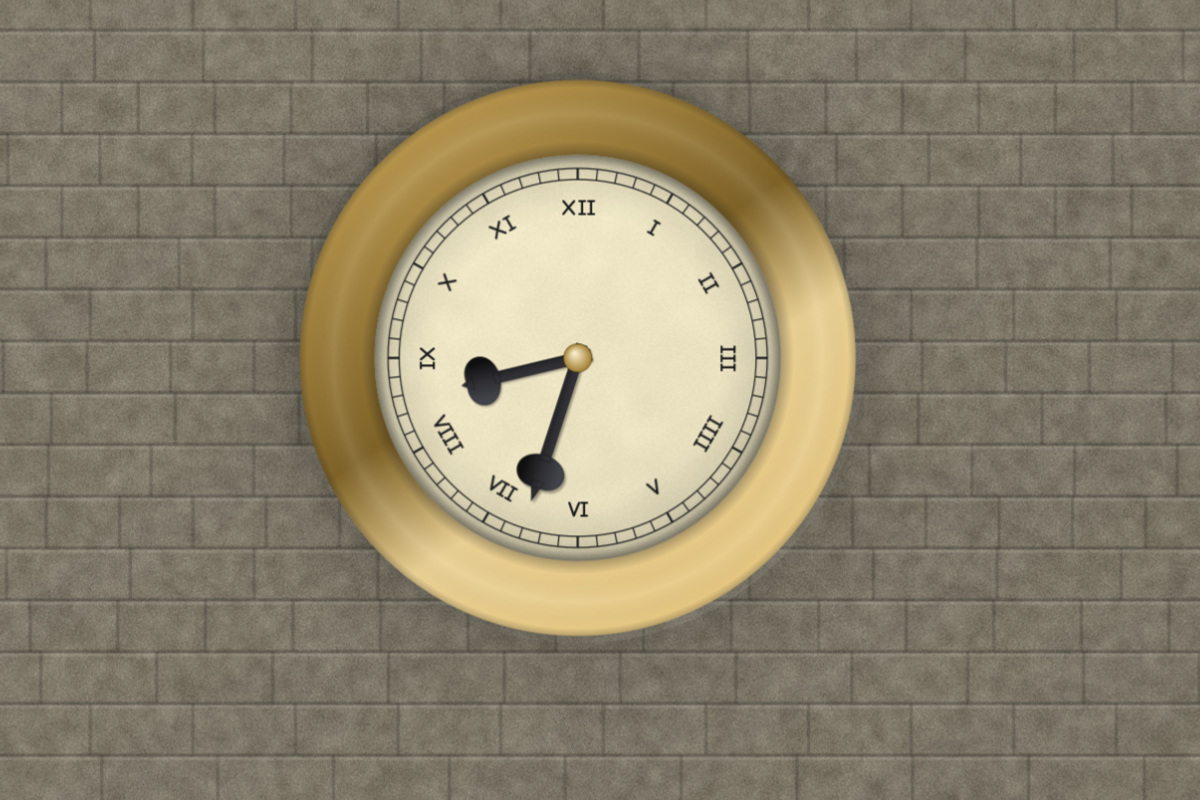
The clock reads {"hour": 8, "minute": 33}
